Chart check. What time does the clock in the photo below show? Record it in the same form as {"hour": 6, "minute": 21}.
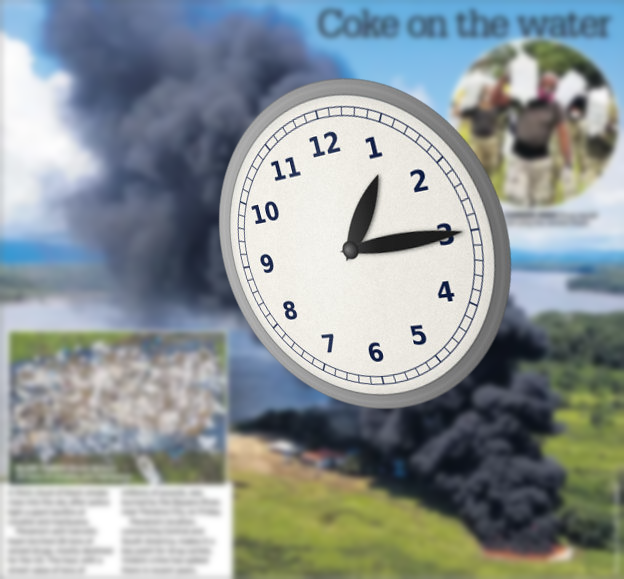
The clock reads {"hour": 1, "minute": 15}
